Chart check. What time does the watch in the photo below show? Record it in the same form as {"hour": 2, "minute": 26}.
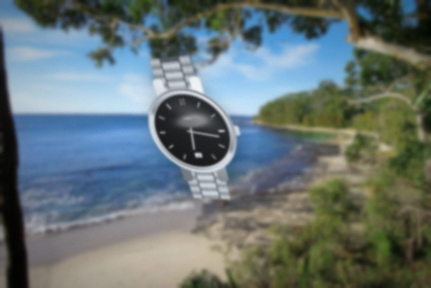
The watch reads {"hour": 6, "minute": 17}
